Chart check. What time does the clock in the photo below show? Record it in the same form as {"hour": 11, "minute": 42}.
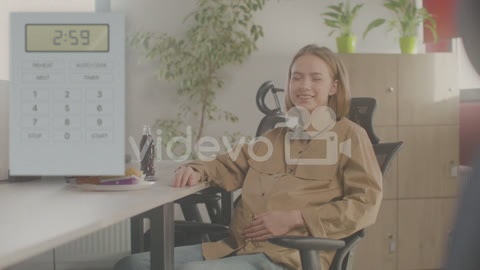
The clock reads {"hour": 2, "minute": 59}
